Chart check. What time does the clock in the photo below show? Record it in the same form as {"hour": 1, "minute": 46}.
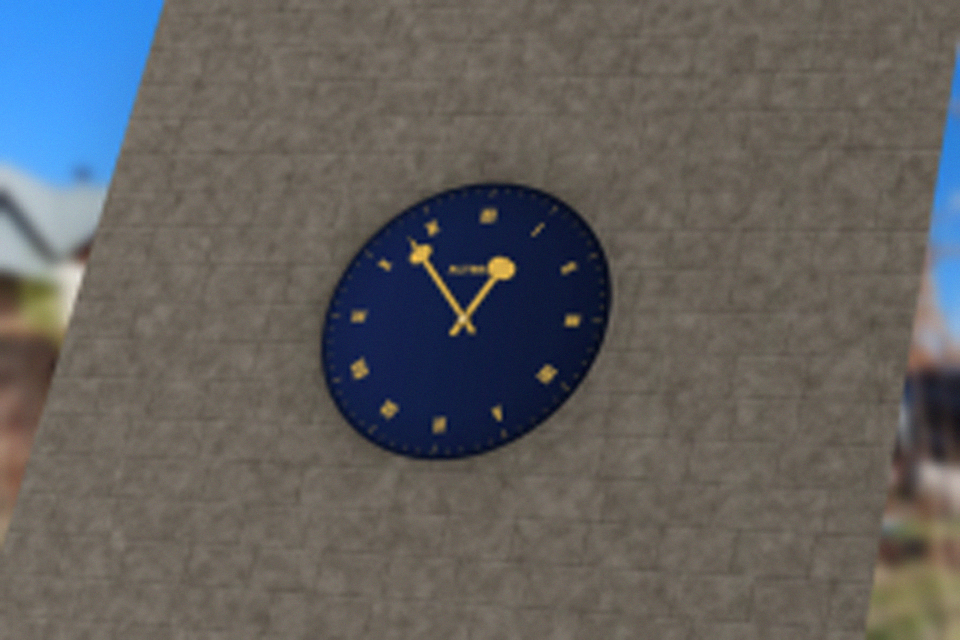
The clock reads {"hour": 12, "minute": 53}
